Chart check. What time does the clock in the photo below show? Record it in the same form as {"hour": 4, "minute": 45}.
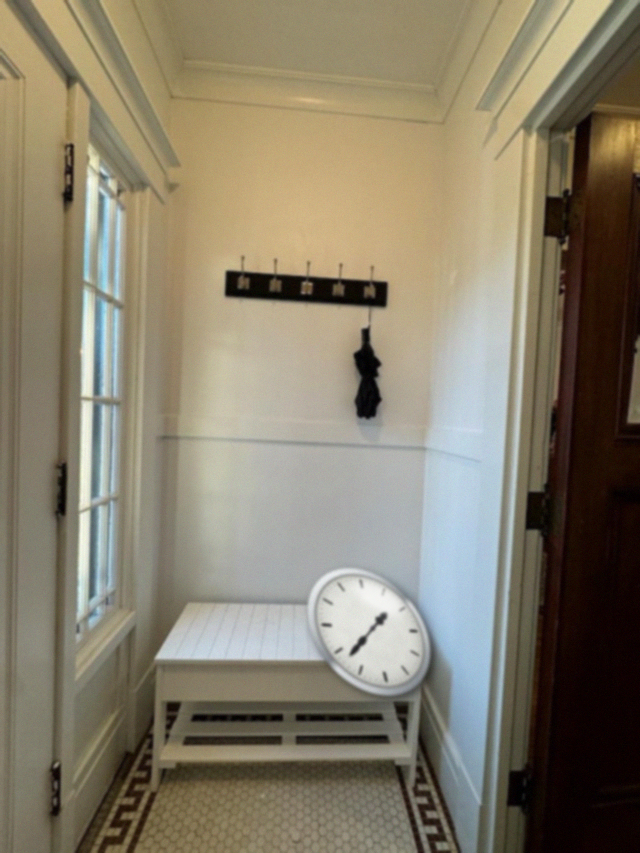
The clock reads {"hour": 1, "minute": 38}
